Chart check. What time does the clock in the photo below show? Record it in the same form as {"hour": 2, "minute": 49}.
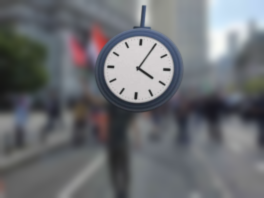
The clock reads {"hour": 4, "minute": 5}
